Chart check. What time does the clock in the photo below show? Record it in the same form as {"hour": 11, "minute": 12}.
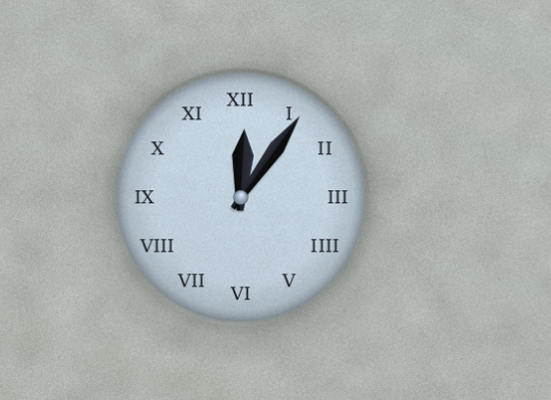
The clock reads {"hour": 12, "minute": 6}
